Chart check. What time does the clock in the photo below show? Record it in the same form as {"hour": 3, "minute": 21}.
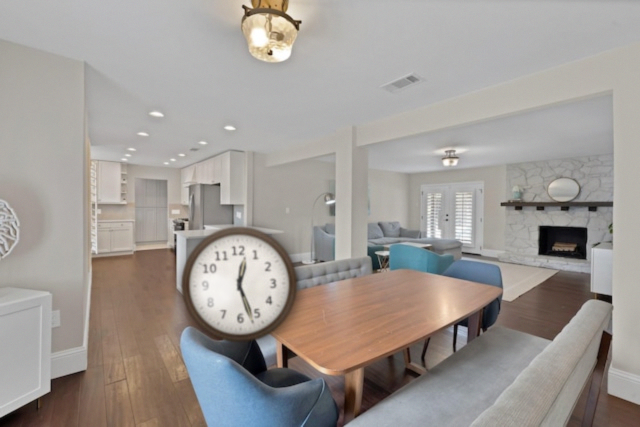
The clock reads {"hour": 12, "minute": 27}
